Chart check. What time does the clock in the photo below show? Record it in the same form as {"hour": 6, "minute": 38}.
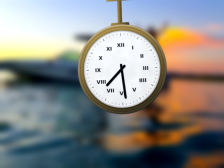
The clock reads {"hour": 7, "minute": 29}
